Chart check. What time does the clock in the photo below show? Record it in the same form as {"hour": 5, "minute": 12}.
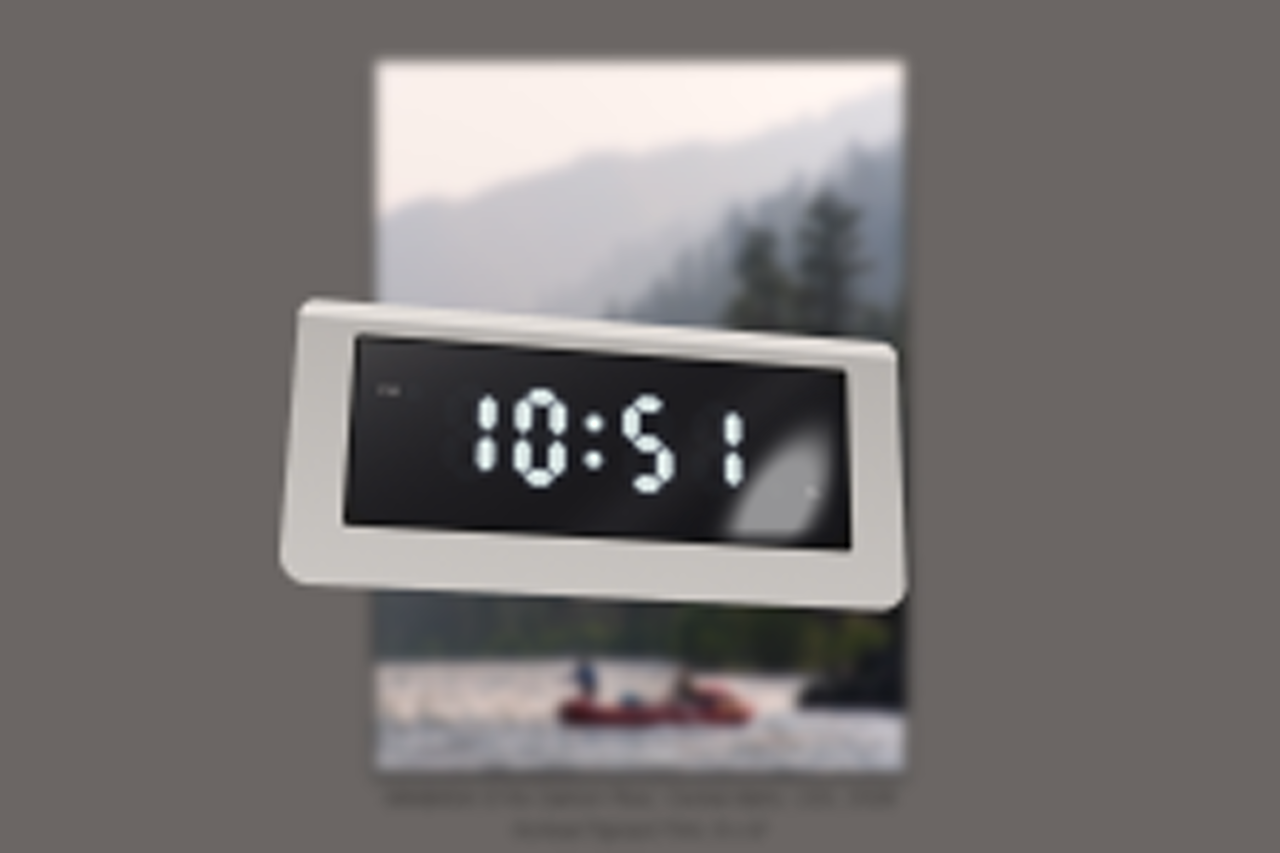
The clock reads {"hour": 10, "minute": 51}
